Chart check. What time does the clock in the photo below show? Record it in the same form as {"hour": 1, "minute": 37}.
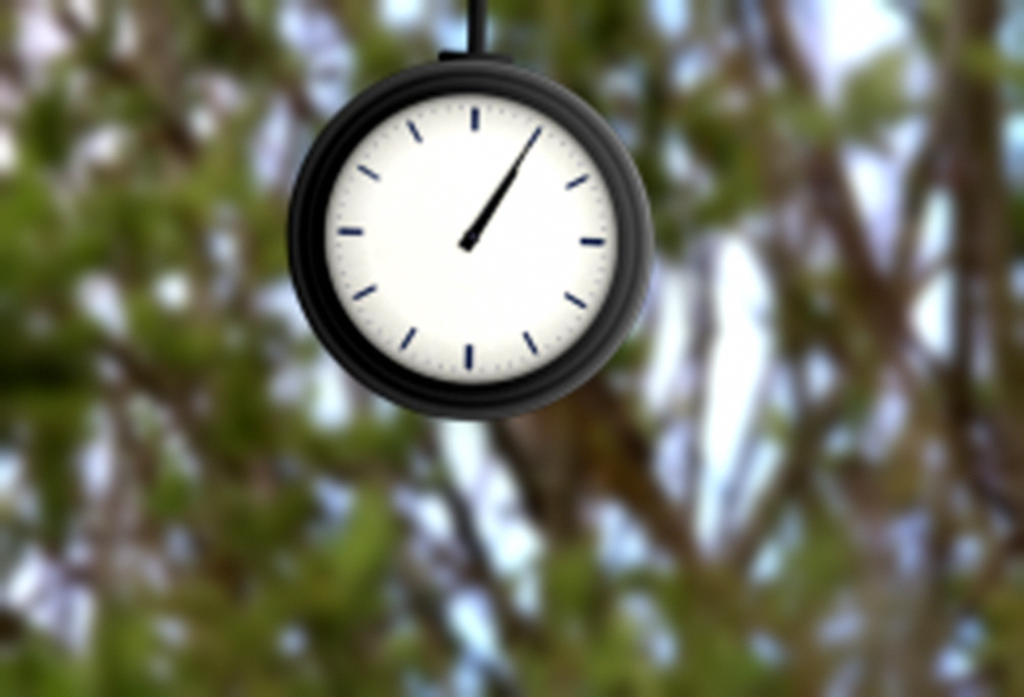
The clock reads {"hour": 1, "minute": 5}
